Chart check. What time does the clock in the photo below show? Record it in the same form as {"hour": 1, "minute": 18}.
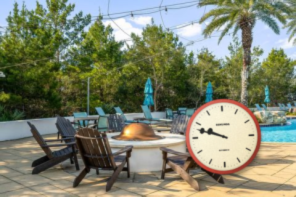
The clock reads {"hour": 9, "minute": 48}
